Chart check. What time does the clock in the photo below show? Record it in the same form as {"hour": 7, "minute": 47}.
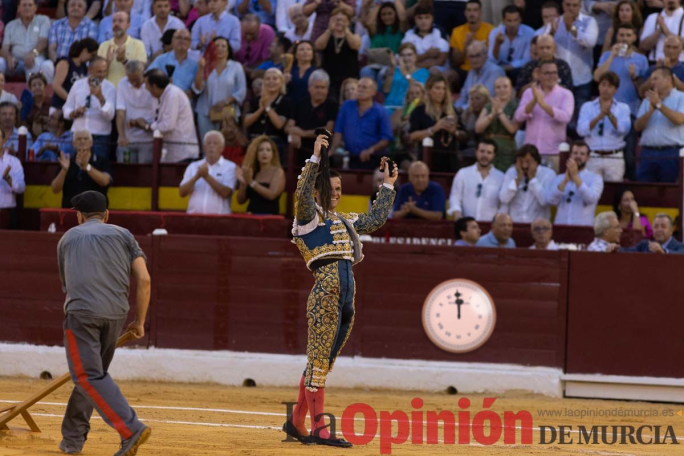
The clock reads {"hour": 11, "minute": 59}
